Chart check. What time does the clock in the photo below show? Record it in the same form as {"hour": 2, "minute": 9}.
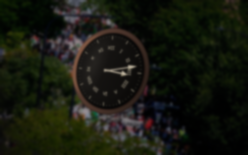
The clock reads {"hour": 3, "minute": 13}
